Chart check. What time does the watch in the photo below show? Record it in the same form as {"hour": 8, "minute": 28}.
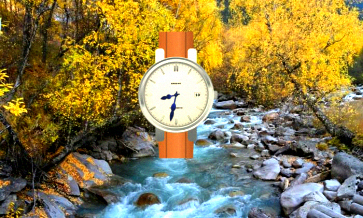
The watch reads {"hour": 8, "minute": 32}
